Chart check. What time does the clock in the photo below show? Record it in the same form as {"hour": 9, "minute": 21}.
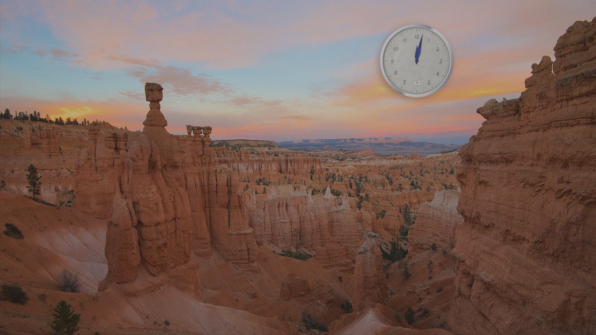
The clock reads {"hour": 12, "minute": 2}
